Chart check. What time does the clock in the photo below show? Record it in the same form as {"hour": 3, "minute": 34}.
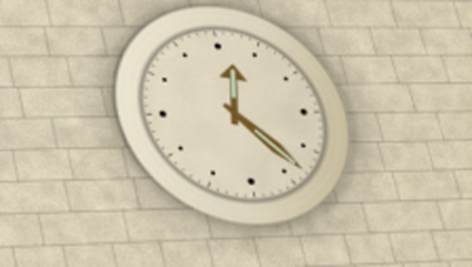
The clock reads {"hour": 12, "minute": 23}
